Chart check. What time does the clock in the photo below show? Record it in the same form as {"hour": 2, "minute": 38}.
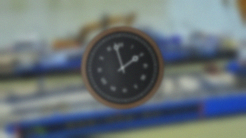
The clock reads {"hour": 1, "minute": 58}
